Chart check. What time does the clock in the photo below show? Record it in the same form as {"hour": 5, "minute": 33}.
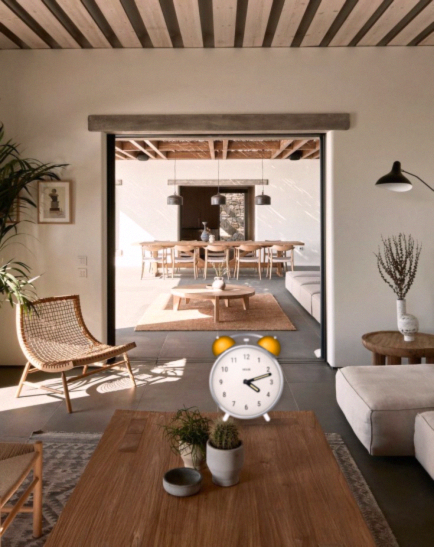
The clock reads {"hour": 4, "minute": 12}
